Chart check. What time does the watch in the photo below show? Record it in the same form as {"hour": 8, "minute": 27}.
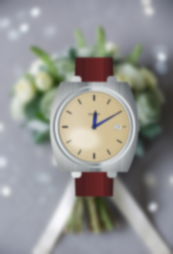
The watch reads {"hour": 12, "minute": 10}
